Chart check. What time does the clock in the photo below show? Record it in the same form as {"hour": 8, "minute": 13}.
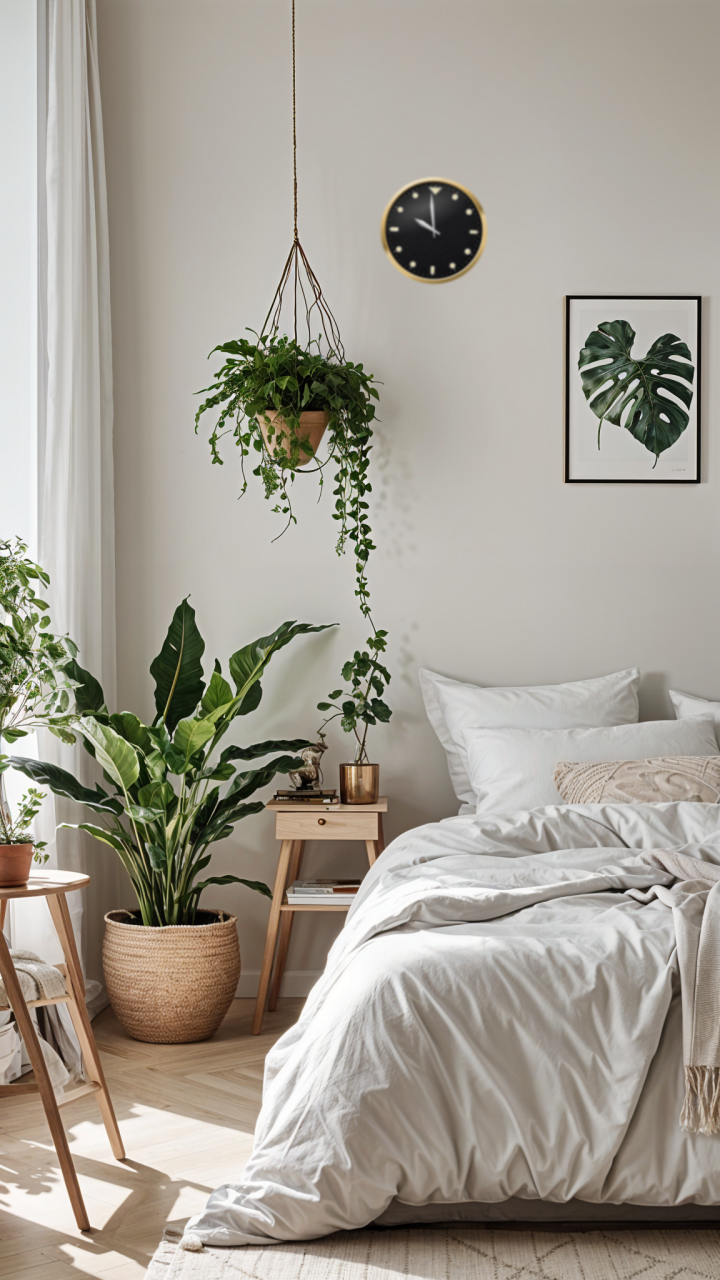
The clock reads {"hour": 9, "minute": 59}
